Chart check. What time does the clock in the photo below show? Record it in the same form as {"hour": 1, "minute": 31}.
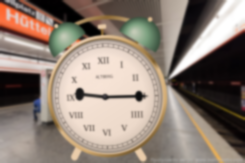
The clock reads {"hour": 9, "minute": 15}
